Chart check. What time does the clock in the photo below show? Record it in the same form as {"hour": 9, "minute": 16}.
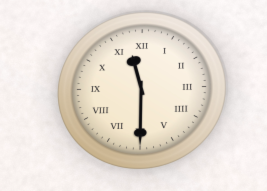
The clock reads {"hour": 11, "minute": 30}
